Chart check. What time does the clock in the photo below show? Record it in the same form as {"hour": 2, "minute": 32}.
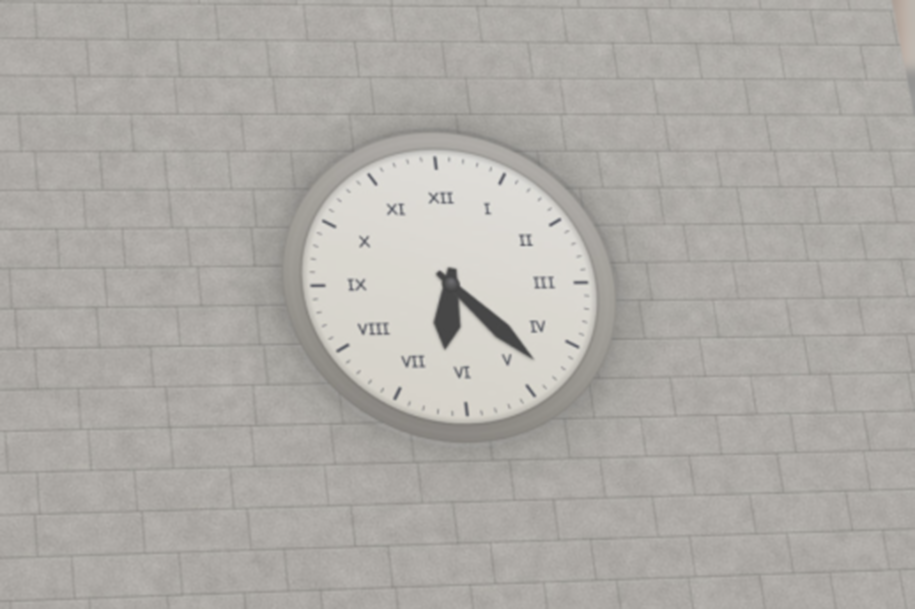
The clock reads {"hour": 6, "minute": 23}
